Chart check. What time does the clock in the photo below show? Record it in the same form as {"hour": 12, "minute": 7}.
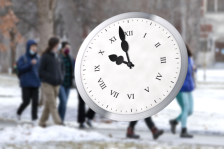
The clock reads {"hour": 9, "minute": 58}
